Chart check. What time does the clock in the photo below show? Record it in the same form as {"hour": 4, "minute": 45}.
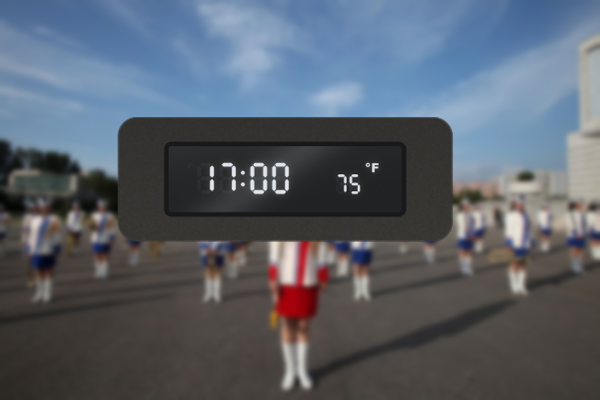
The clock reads {"hour": 17, "minute": 0}
